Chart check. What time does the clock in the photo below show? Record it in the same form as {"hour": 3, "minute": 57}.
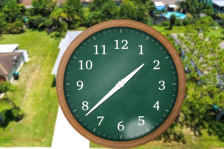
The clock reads {"hour": 1, "minute": 38}
